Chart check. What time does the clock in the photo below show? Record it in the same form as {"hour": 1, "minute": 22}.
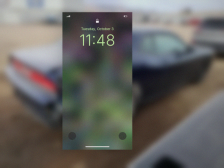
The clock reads {"hour": 11, "minute": 48}
